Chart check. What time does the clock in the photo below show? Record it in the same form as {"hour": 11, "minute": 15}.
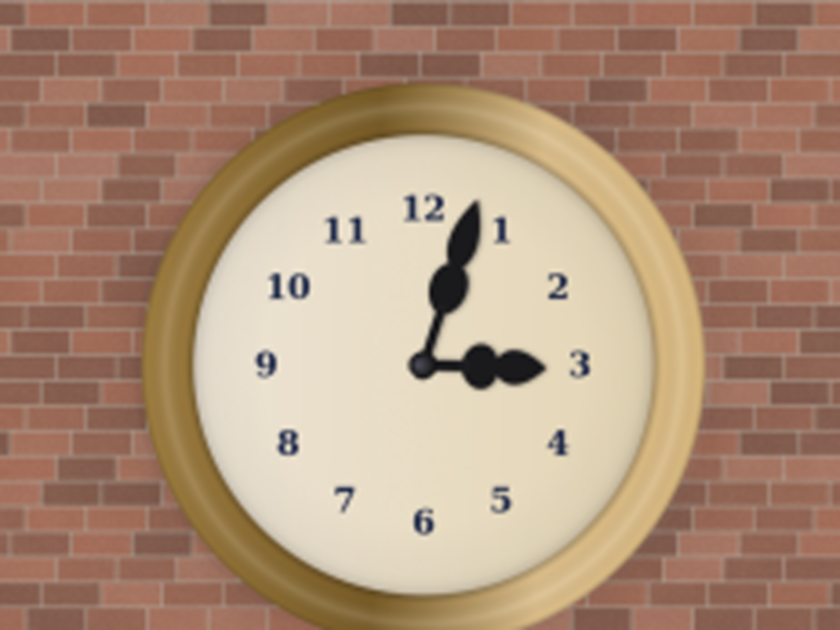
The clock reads {"hour": 3, "minute": 3}
